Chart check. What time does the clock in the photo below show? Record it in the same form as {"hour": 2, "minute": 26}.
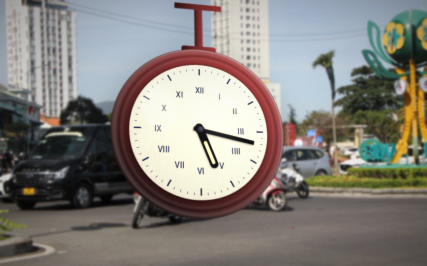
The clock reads {"hour": 5, "minute": 17}
